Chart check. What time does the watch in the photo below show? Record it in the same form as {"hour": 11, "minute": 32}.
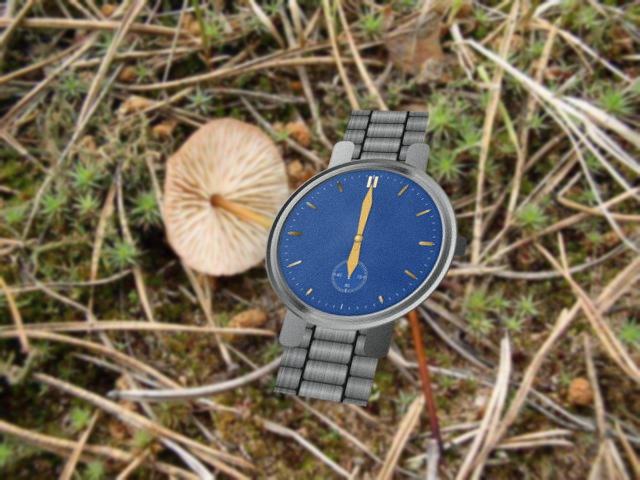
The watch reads {"hour": 6, "minute": 0}
